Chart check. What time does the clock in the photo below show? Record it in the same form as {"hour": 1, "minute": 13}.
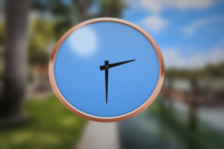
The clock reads {"hour": 2, "minute": 30}
